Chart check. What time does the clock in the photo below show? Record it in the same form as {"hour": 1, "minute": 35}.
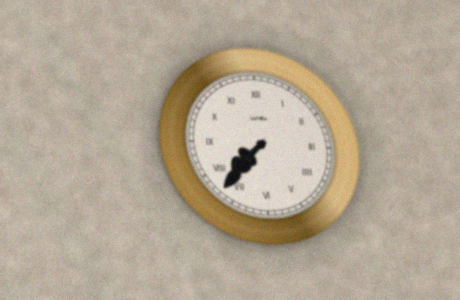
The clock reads {"hour": 7, "minute": 37}
